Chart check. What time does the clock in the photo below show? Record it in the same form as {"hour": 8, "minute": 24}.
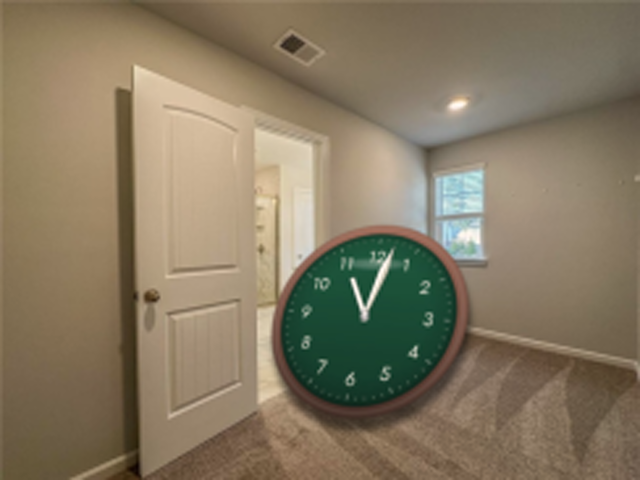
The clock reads {"hour": 11, "minute": 2}
